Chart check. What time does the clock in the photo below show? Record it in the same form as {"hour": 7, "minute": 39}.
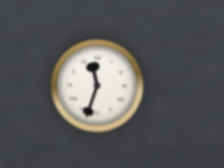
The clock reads {"hour": 11, "minute": 33}
